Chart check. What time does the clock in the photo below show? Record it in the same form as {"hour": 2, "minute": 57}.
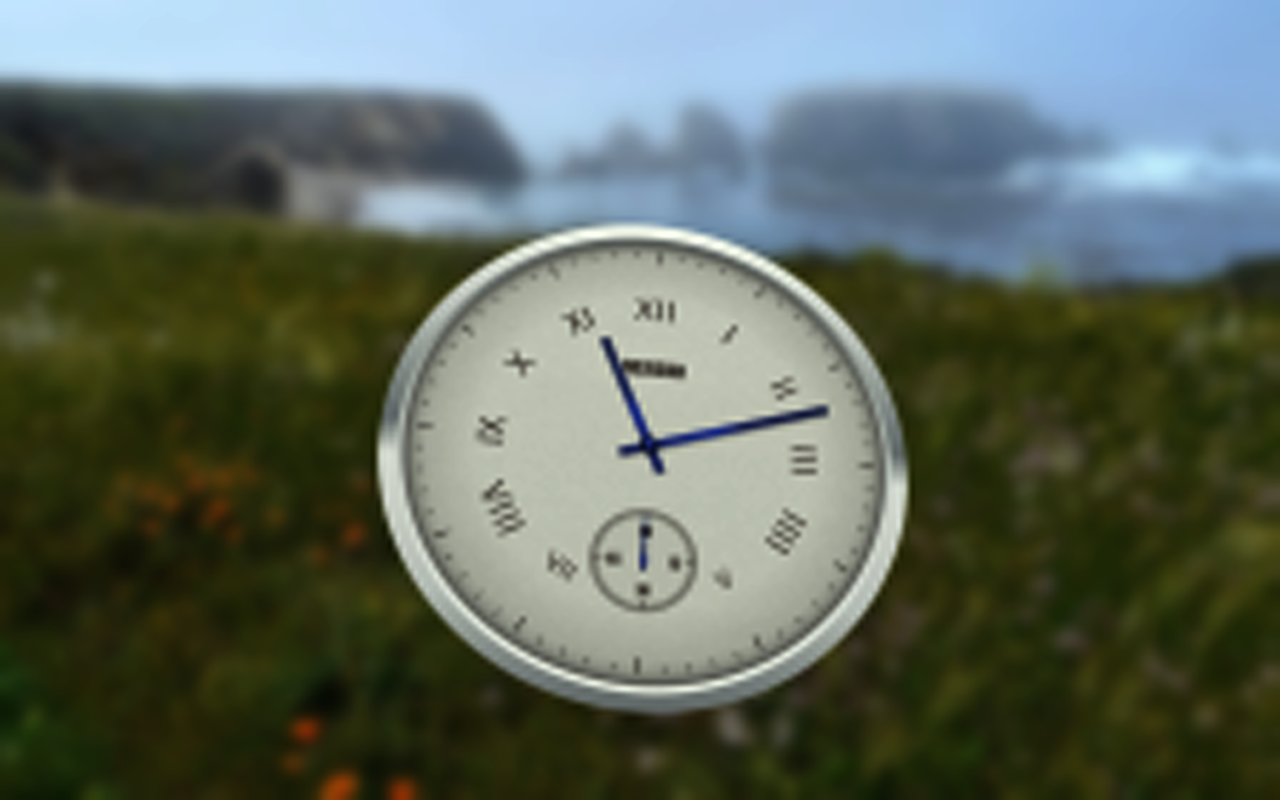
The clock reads {"hour": 11, "minute": 12}
